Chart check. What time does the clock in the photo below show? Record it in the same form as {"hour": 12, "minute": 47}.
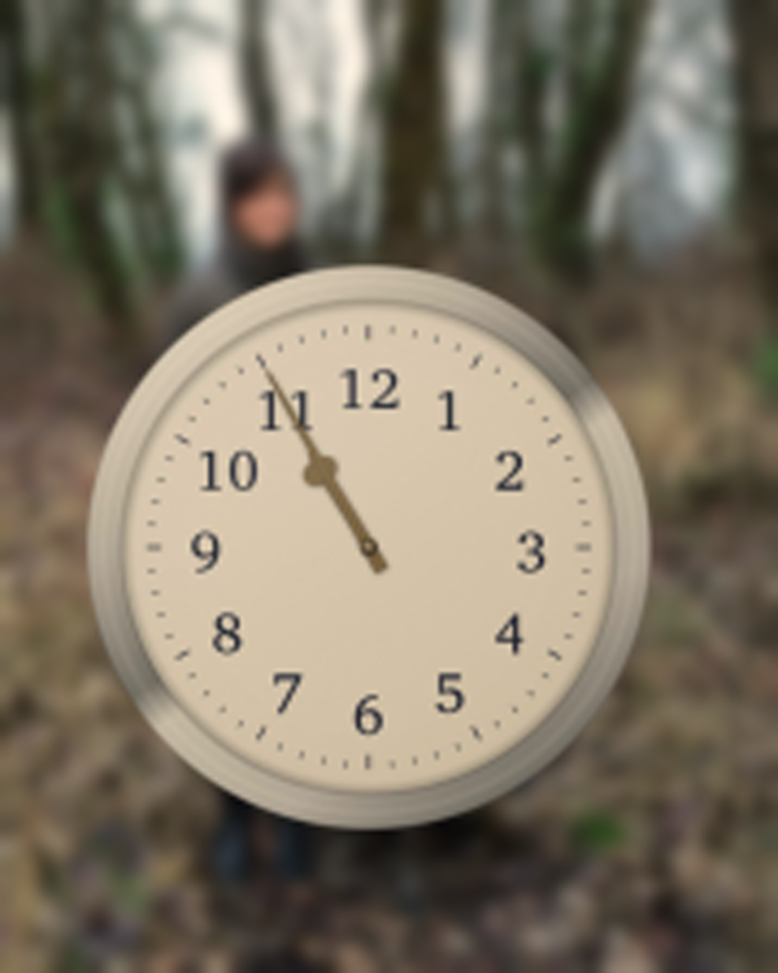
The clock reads {"hour": 10, "minute": 55}
